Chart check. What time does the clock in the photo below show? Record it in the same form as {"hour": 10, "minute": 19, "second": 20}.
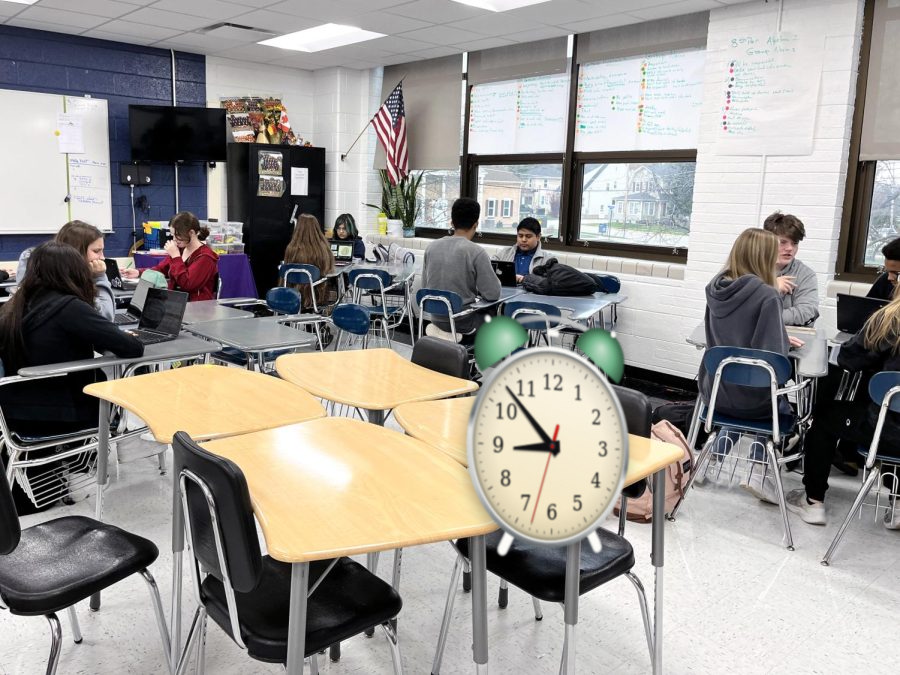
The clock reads {"hour": 8, "minute": 52, "second": 33}
